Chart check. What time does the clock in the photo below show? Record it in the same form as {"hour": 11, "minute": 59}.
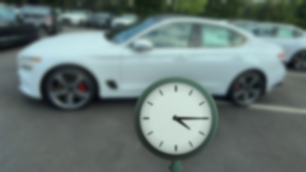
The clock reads {"hour": 4, "minute": 15}
